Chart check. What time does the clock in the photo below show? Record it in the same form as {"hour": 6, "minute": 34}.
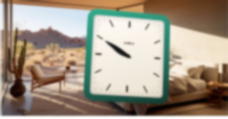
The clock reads {"hour": 9, "minute": 50}
